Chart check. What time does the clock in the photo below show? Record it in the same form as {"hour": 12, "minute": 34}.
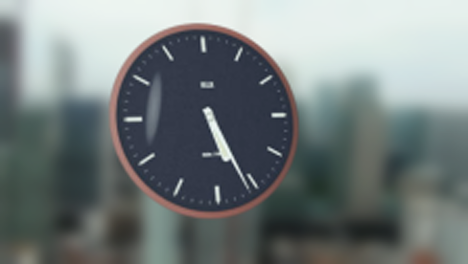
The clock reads {"hour": 5, "minute": 26}
